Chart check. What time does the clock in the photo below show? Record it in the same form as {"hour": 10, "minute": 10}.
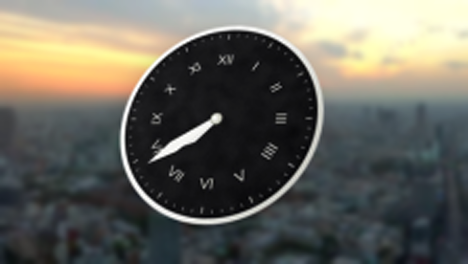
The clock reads {"hour": 7, "minute": 39}
